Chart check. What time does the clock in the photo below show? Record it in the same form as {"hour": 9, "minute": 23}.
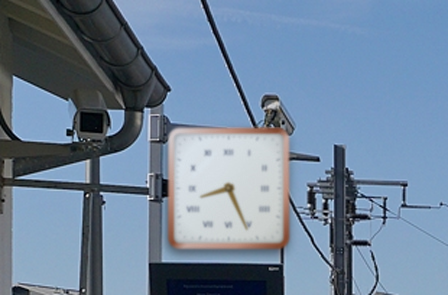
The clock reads {"hour": 8, "minute": 26}
